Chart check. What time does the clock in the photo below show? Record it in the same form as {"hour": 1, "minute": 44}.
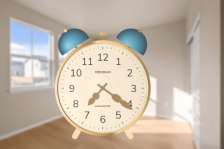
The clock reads {"hour": 7, "minute": 21}
